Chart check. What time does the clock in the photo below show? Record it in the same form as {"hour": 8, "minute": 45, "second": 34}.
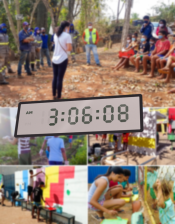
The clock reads {"hour": 3, "minute": 6, "second": 8}
